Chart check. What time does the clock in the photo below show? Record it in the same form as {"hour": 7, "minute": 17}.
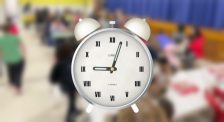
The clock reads {"hour": 9, "minute": 3}
